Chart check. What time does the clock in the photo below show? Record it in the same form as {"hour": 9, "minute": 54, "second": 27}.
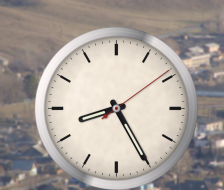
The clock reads {"hour": 8, "minute": 25, "second": 9}
